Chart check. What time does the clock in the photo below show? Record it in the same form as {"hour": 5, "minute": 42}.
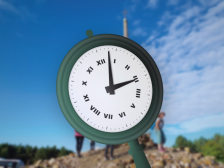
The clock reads {"hour": 3, "minute": 3}
